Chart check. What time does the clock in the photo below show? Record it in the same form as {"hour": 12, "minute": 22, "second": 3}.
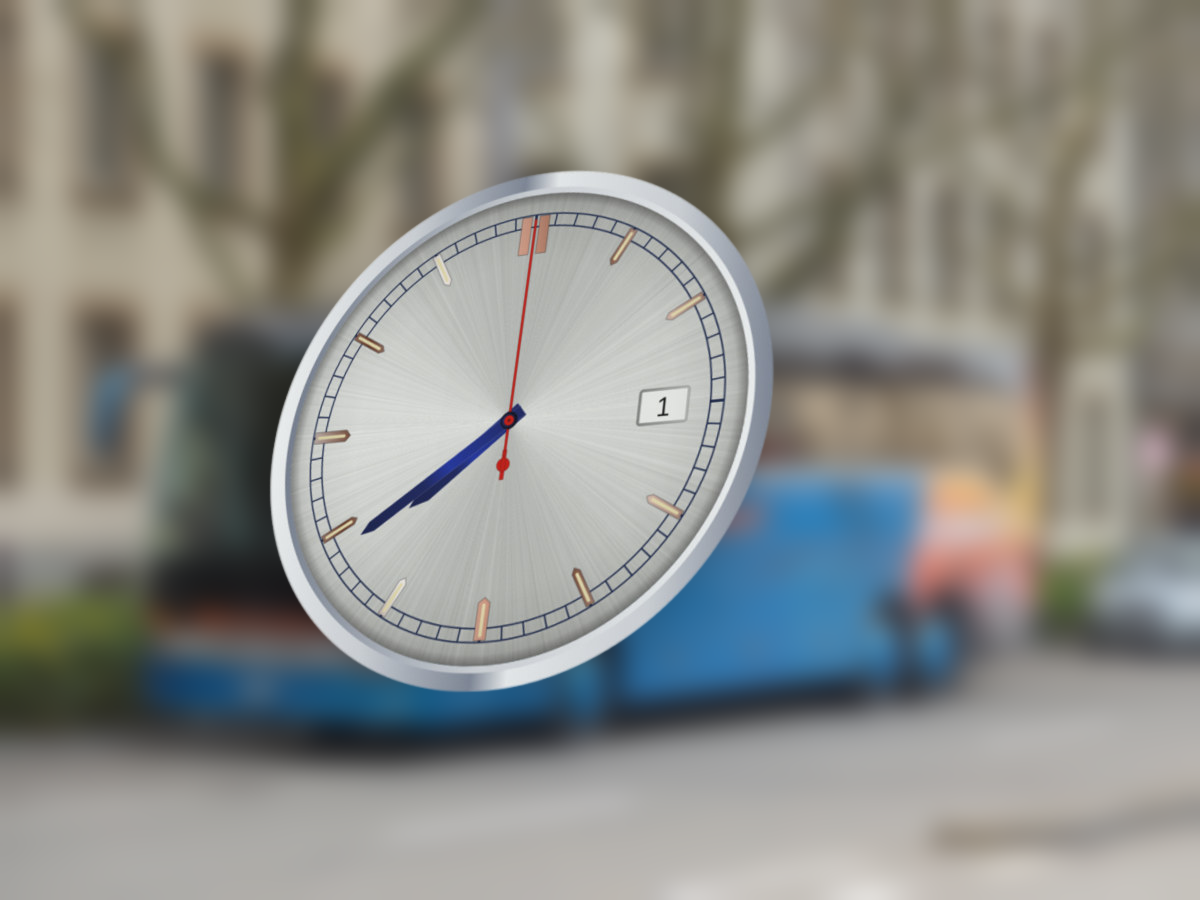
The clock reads {"hour": 7, "minute": 39, "second": 0}
